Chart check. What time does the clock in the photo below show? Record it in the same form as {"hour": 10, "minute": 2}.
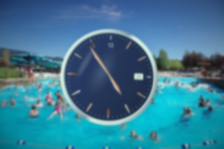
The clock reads {"hour": 4, "minute": 54}
